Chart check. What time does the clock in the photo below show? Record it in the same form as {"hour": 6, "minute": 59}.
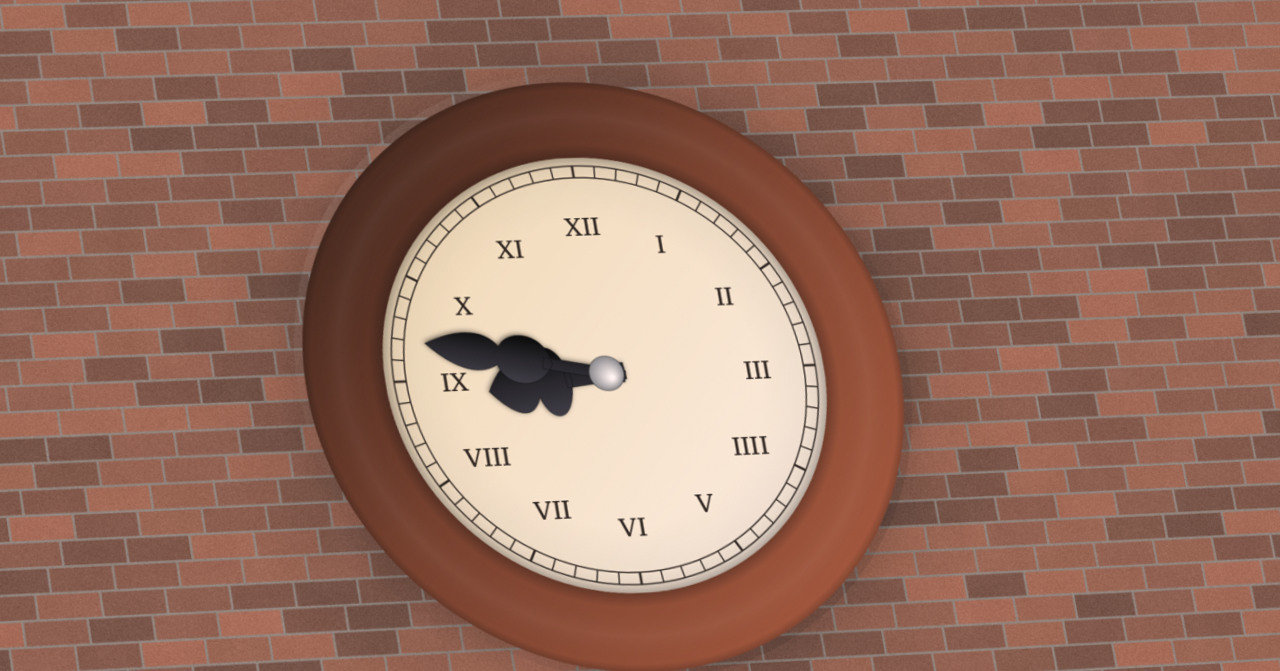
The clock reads {"hour": 8, "minute": 47}
